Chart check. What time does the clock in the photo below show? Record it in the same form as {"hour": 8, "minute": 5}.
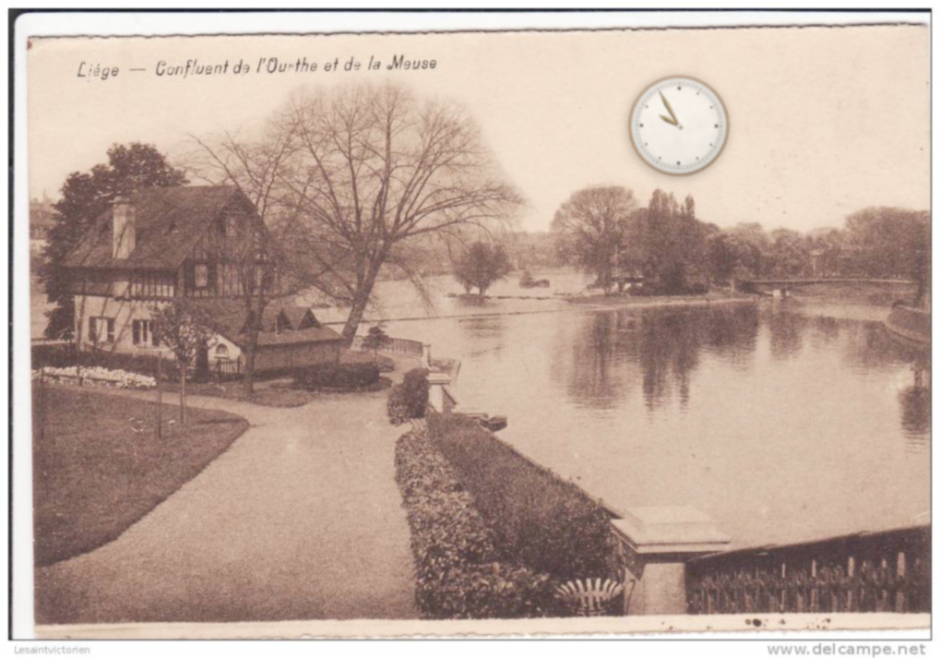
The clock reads {"hour": 9, "minute": 55}
